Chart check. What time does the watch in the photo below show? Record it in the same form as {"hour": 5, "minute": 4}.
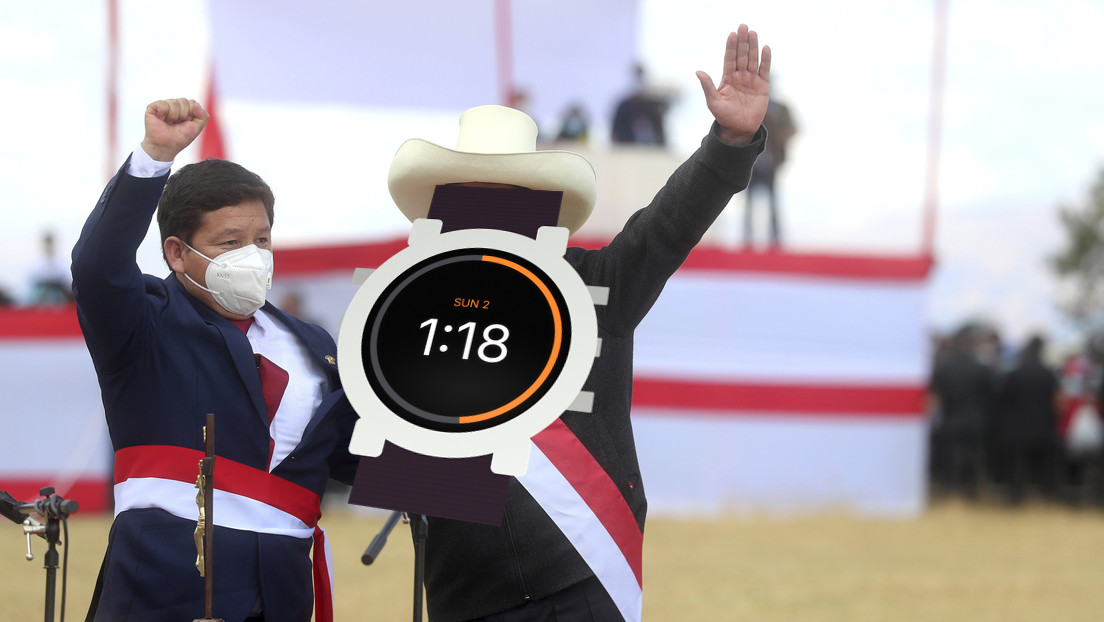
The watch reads {"hour": 1, "minute": 18}
